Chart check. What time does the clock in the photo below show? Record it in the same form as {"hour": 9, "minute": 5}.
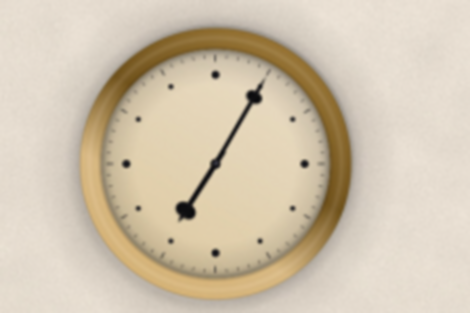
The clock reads {"hour": 7, "minute": 5}
